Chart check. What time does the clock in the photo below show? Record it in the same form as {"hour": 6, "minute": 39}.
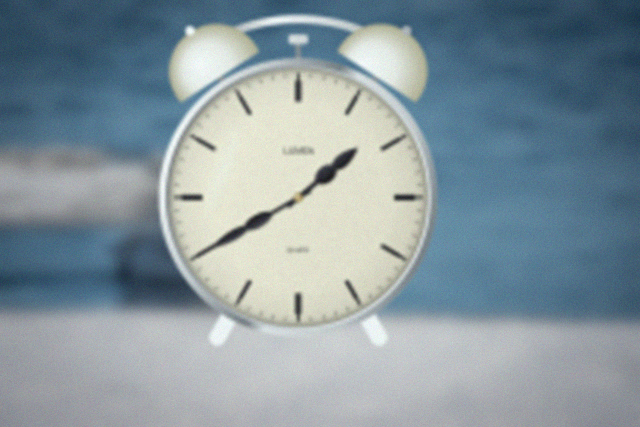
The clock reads {"hour": 1, "minute": 40}
